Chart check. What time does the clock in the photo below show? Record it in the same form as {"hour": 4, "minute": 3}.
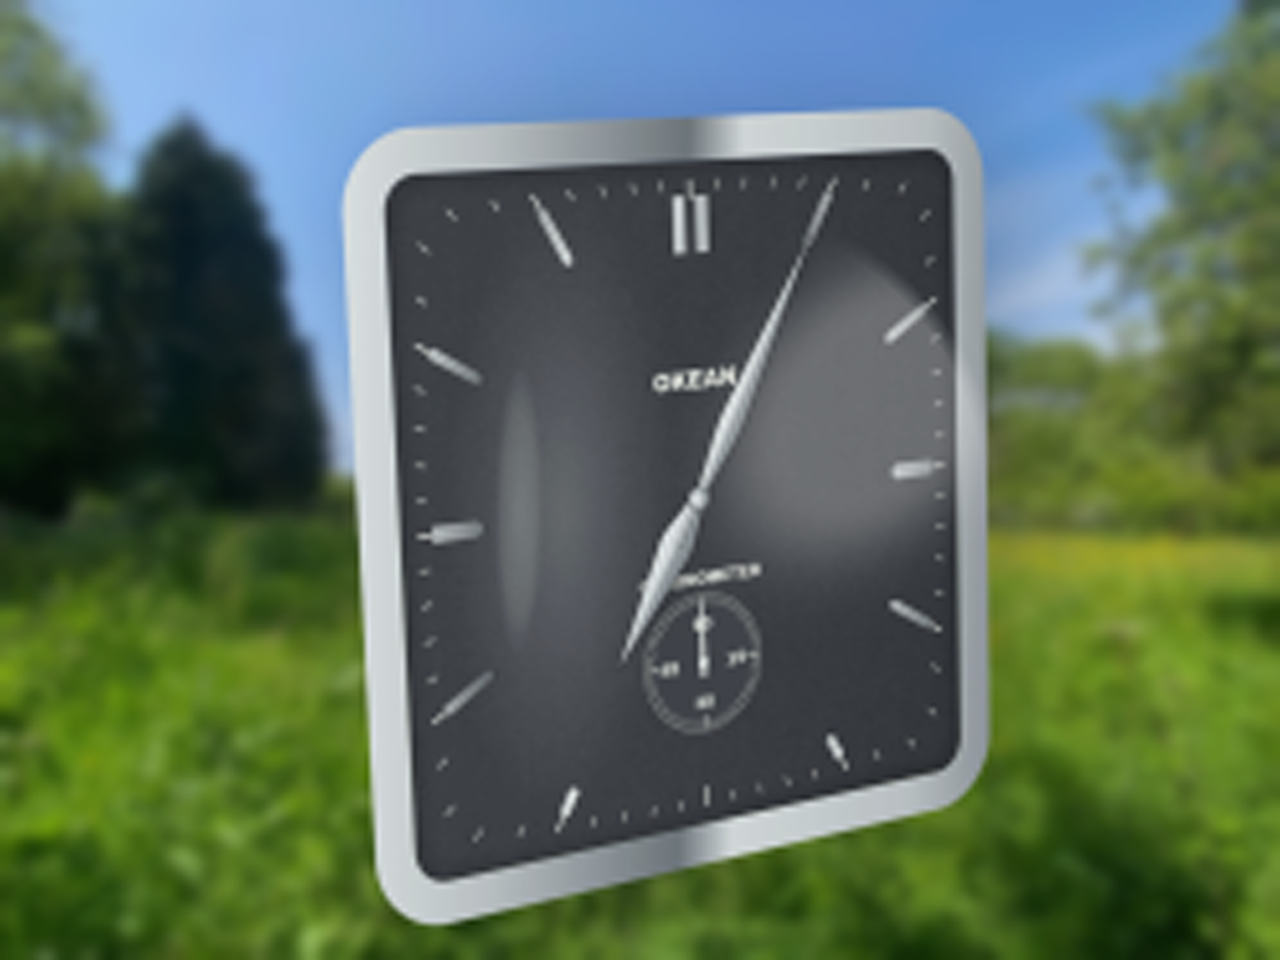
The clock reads {"hour": 7, "minute": 5}
